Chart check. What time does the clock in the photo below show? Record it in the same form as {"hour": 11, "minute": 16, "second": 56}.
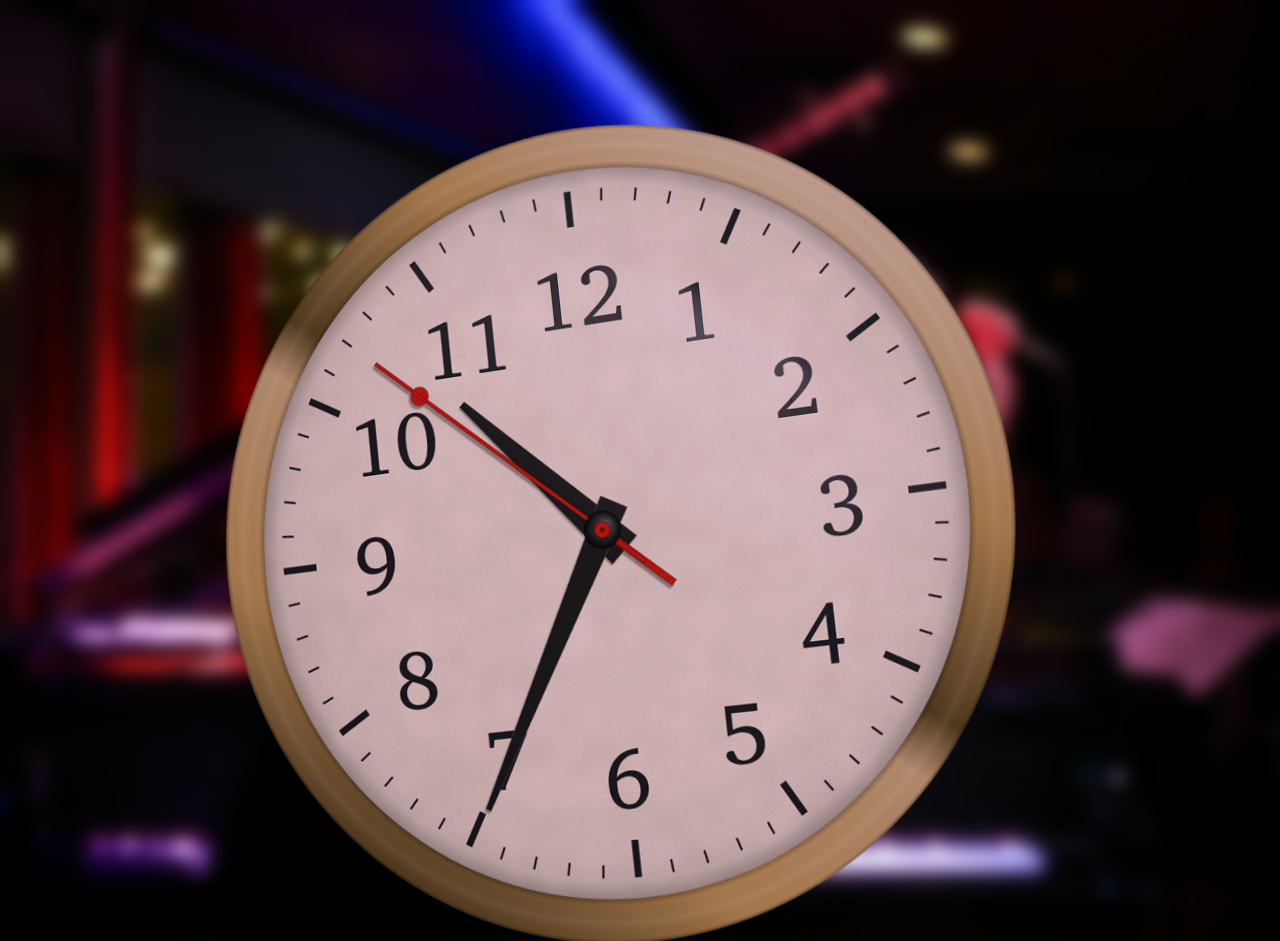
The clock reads {"hour": 10, "minute": 34, "second": 52}
